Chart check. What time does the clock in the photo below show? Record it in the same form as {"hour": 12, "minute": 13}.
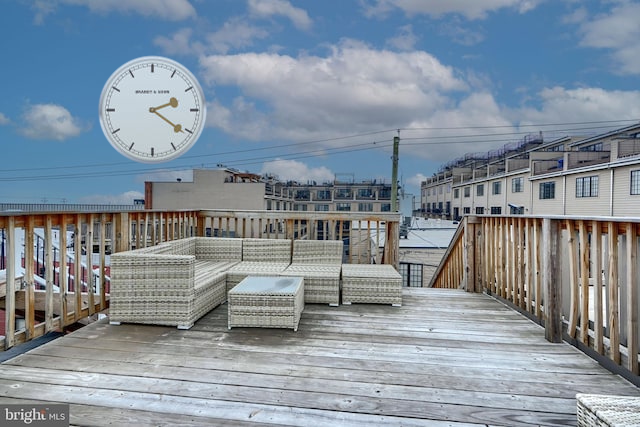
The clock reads {"hour": 2, "minute": 21}
